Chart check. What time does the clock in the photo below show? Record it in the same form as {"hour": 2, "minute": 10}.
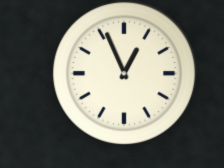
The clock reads {"hour": 12, "minute": 56}
